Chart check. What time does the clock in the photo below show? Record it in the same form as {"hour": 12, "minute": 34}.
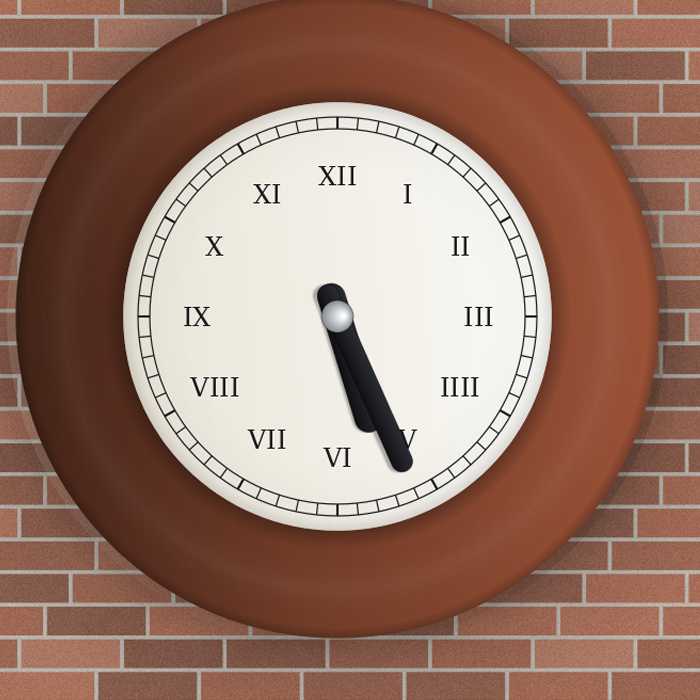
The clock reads {"hour": 5, "minute": 26}
